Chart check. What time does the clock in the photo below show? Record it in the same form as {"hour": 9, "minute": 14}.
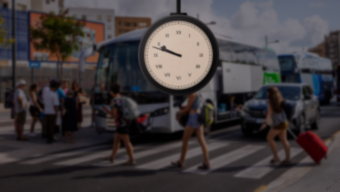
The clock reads {"hour": 9, "minute": 48}
